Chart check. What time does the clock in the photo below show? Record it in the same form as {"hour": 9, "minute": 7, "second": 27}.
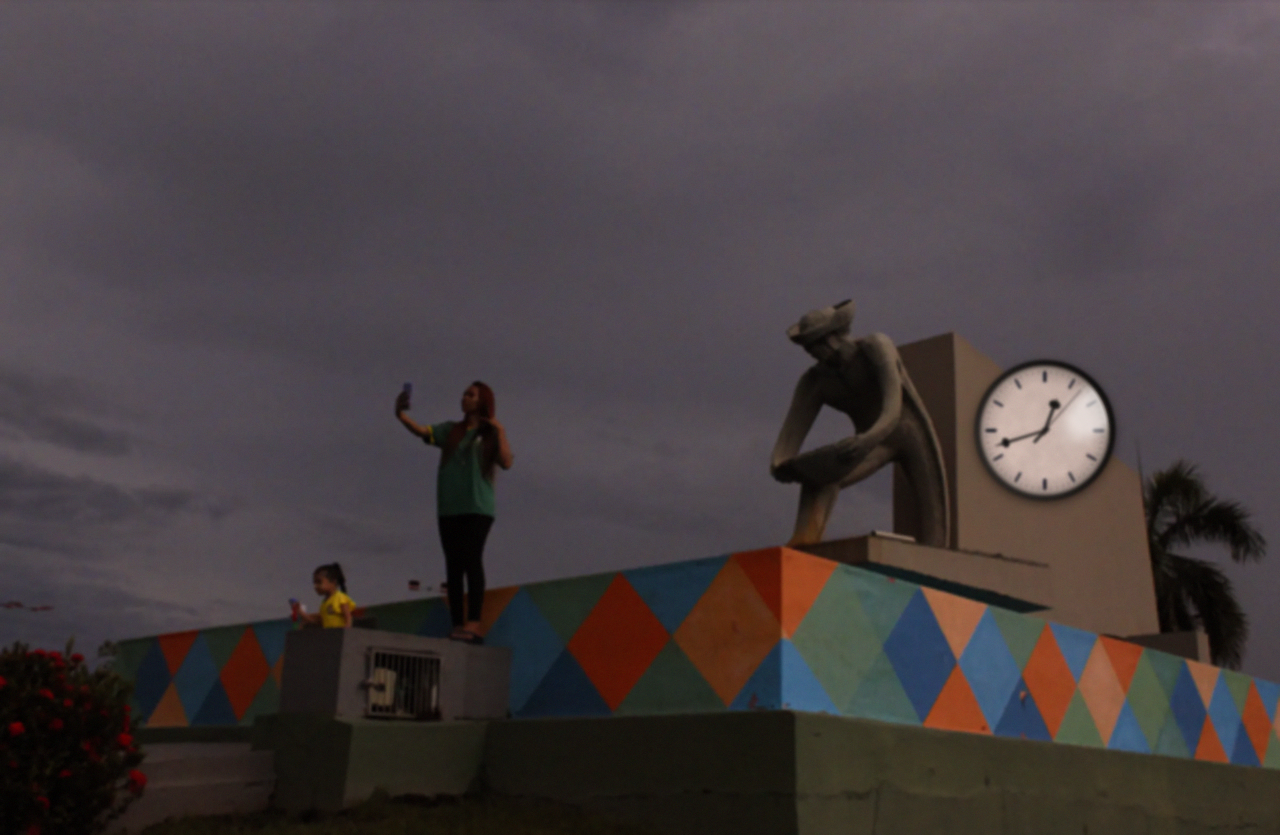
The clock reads {"hour": 12, "minute": 42, "second": 7}
